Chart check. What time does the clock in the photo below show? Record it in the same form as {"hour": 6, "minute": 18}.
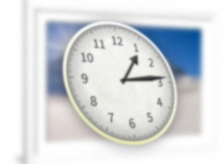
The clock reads {"hour": 1, "minute": 14}
